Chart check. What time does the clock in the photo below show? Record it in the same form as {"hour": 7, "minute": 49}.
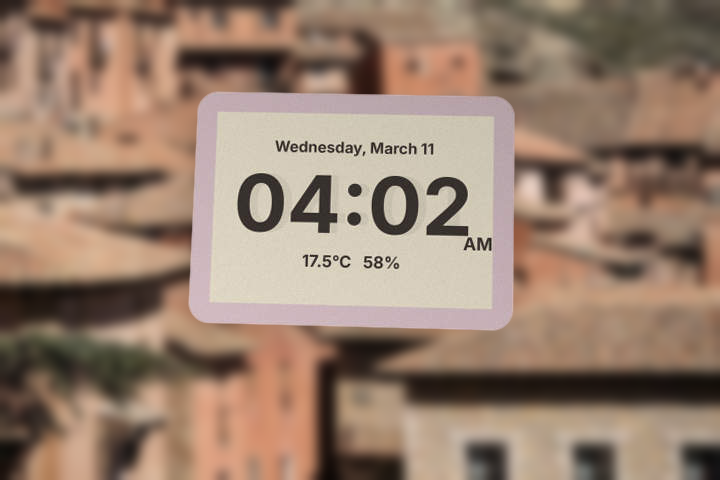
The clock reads {"hour": 4, "minute": 2}
